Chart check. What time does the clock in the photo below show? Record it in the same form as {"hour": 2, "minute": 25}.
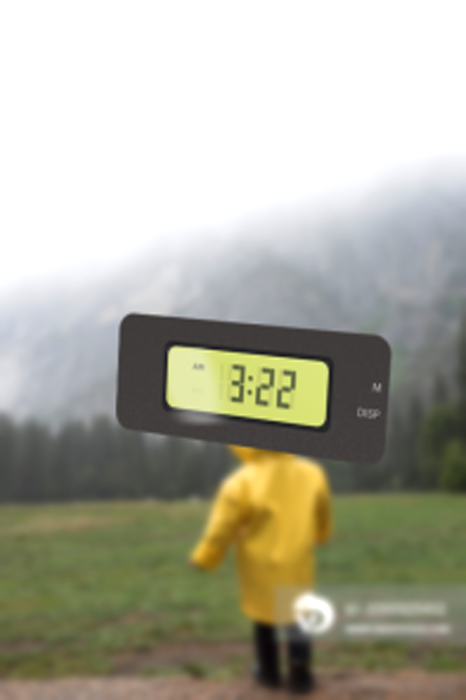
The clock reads {"hour": 3, "minute": 22}
